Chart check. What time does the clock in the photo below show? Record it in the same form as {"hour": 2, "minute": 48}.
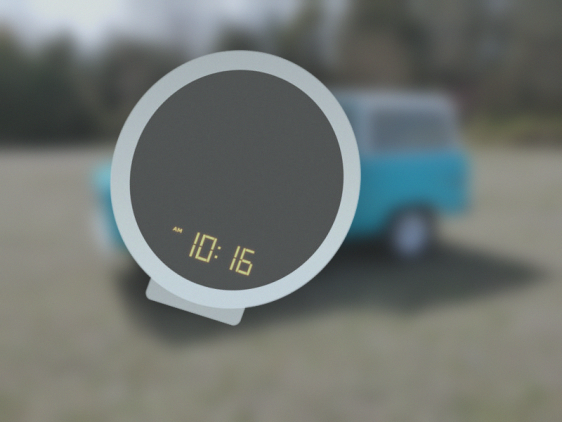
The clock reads {"hour": 10, "minute": 16}
